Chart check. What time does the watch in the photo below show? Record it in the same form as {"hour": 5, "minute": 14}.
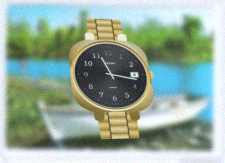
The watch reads {"hour": 11, "minute": 17}
